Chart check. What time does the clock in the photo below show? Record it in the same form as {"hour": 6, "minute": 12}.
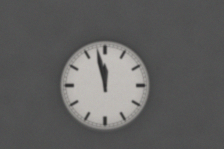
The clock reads {"hour": 11, "minute": 58}
